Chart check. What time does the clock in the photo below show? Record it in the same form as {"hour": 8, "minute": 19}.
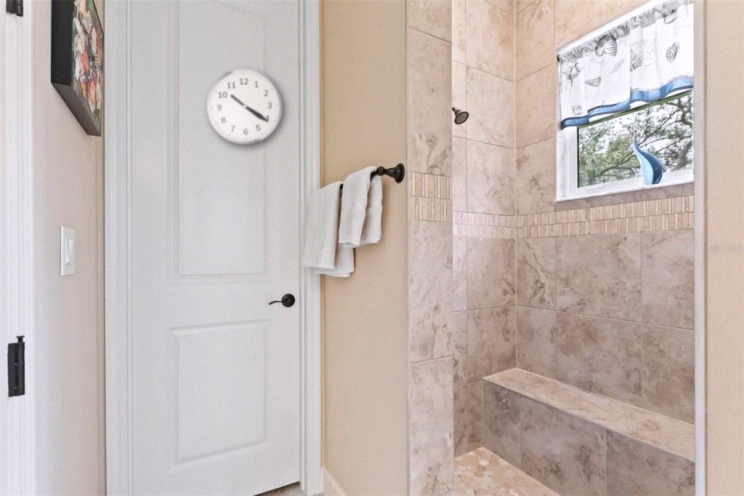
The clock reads {"hour": 10, "minute": 21}
